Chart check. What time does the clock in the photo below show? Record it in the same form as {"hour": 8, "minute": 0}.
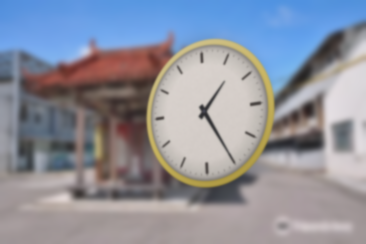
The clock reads {"hour": 1, "minute": 25}
